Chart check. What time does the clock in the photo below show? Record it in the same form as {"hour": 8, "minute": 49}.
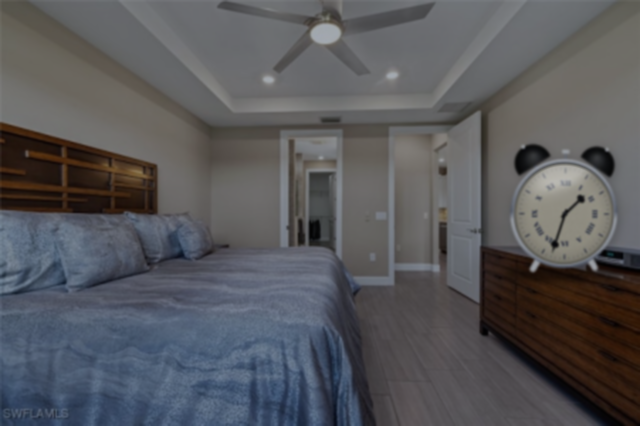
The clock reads {"hour": 1, "minute": 33}
